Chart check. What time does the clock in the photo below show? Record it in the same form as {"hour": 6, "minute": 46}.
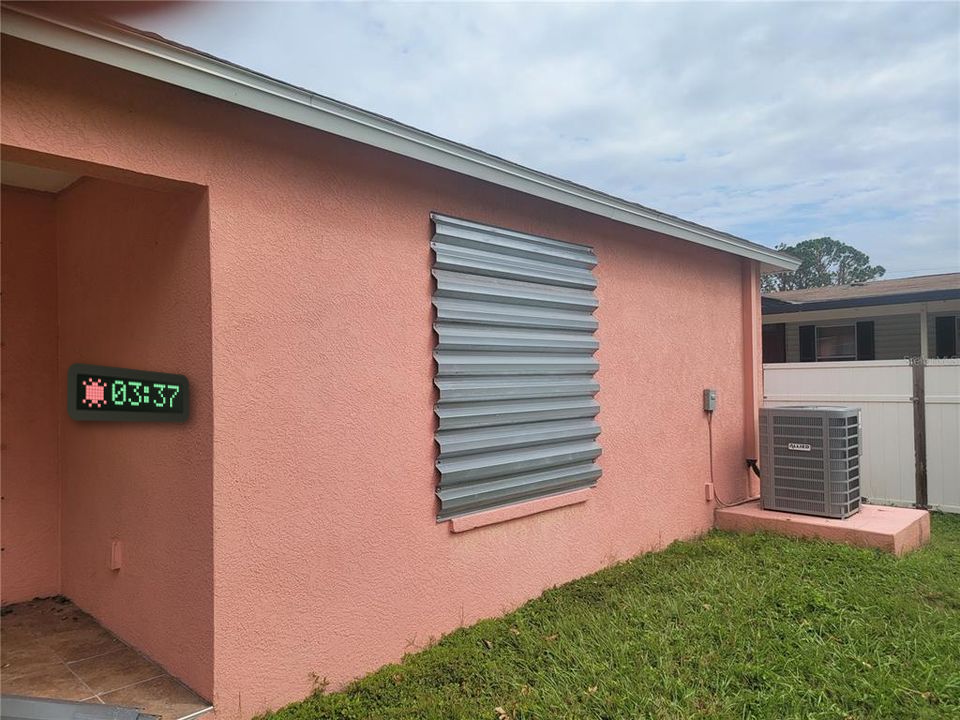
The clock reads {"hour": 3, "minute": 37}
